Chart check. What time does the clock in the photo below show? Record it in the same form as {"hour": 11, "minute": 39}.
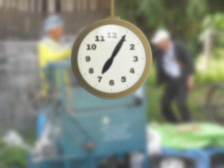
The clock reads {"hour": 7, "minute": 5}
